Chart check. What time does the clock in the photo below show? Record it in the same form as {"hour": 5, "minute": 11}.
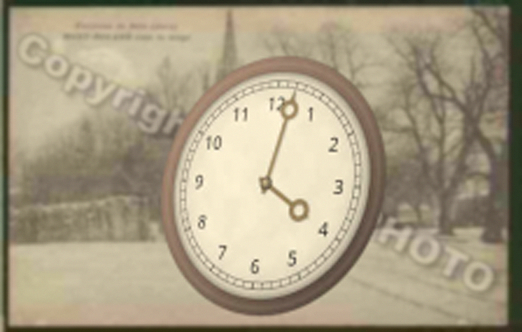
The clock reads {"hour": 4, "minute": 2}
